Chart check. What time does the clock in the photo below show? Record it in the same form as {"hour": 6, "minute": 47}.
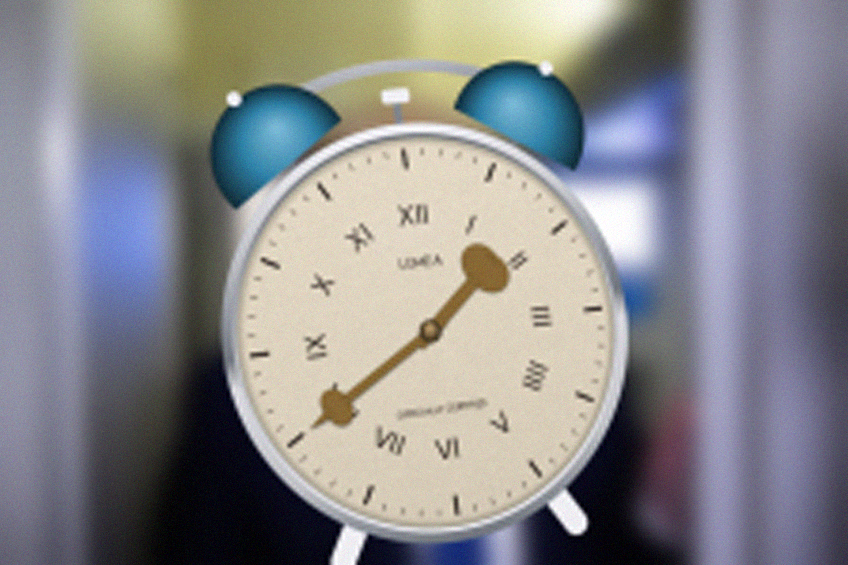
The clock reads {"hour": 1, "minute": 40}
